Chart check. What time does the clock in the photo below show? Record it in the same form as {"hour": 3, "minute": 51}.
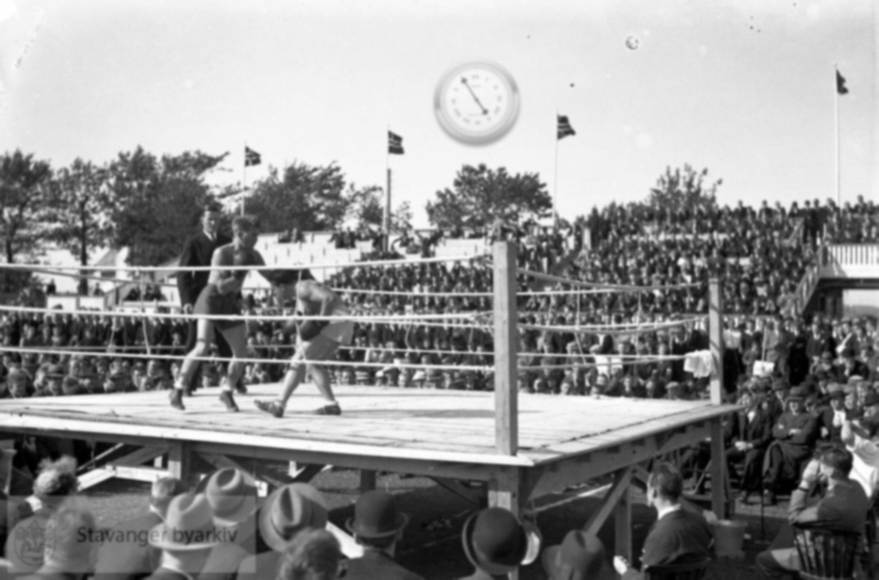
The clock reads {"hour": 4, "minute": 55}
